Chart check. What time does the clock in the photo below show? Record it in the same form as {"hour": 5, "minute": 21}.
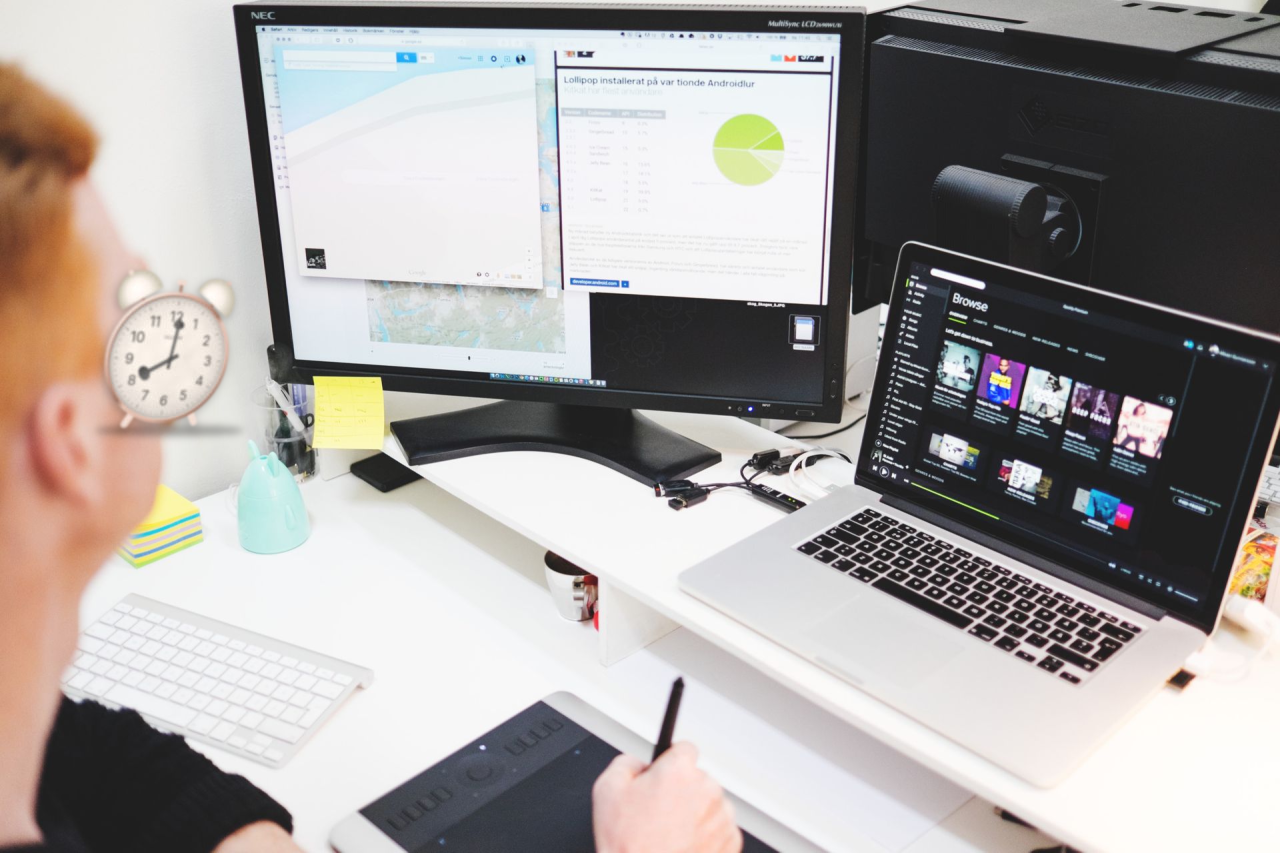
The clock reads {"hour": 8, "minute": 1}
